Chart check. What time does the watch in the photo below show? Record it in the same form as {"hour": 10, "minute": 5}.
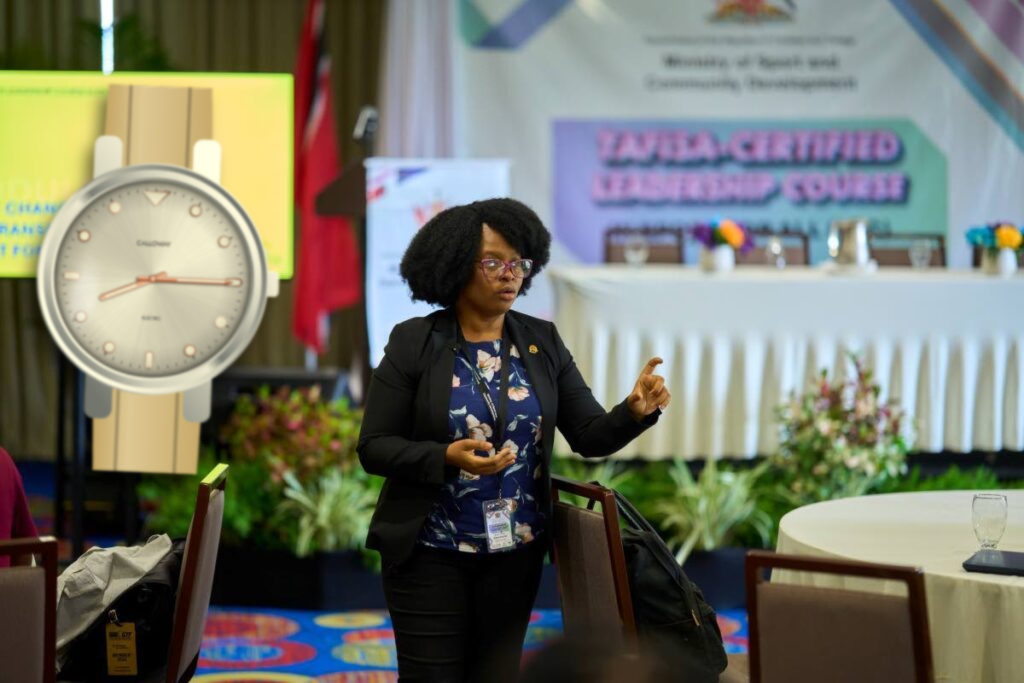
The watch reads {"hour": 8, "minute": 15}
